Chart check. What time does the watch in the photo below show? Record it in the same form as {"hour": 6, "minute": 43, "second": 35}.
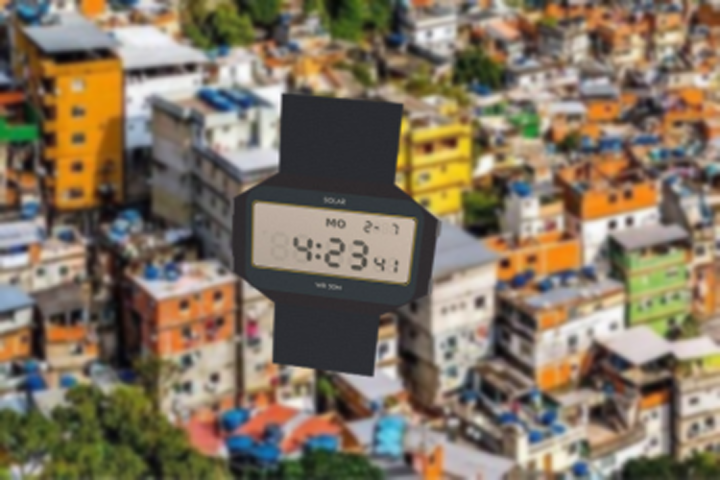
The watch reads {"hour": 4, "minute": 23, "second": 41}
